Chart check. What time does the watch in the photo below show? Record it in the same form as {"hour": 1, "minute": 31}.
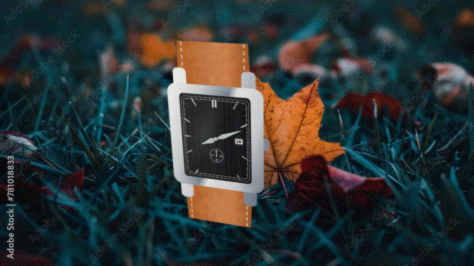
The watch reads {"hour": 8, "minute": 11}
